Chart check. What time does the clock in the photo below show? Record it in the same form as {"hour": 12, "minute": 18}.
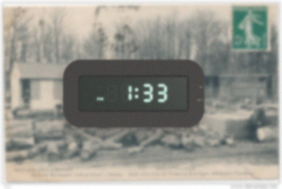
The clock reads {"hour": 1, "minute": 33}
